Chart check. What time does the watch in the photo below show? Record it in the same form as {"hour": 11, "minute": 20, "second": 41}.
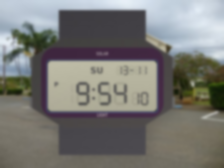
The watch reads {"hour": 9, "minute": 54, "second": 10}
